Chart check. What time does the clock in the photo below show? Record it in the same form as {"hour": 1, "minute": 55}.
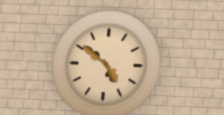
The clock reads {"hour": 4, "minute": 51}
